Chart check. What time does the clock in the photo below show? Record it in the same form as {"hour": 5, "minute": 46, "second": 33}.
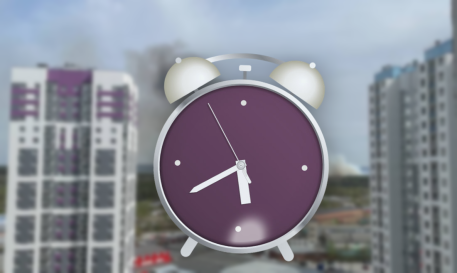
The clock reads {"hour": 5, "minute": 39, "second": 55}
